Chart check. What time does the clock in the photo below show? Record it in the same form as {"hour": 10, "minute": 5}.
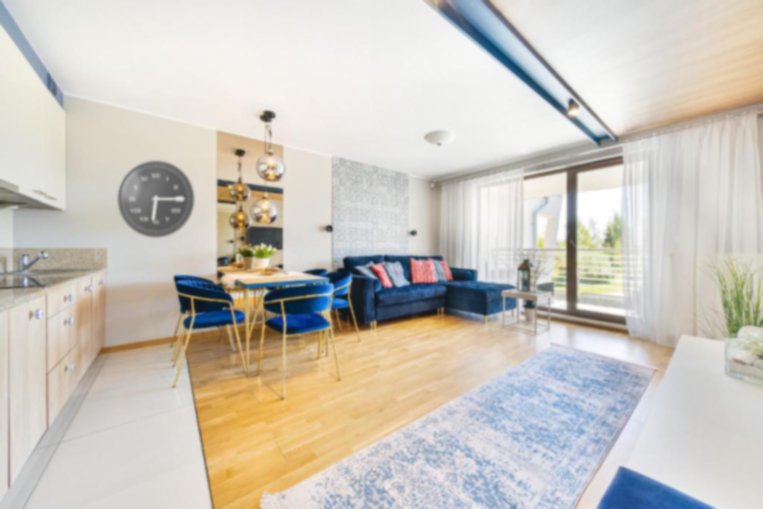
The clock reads {"hour": 6, "minute": 15}
